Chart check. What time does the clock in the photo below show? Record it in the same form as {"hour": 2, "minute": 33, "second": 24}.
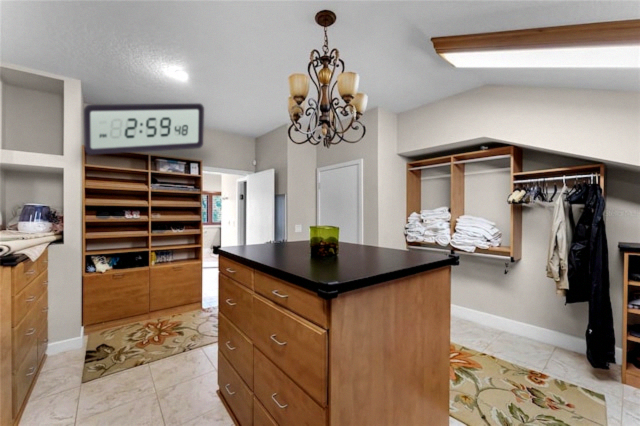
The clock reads {"hour": 2, "minute": 59, "second": 48}
